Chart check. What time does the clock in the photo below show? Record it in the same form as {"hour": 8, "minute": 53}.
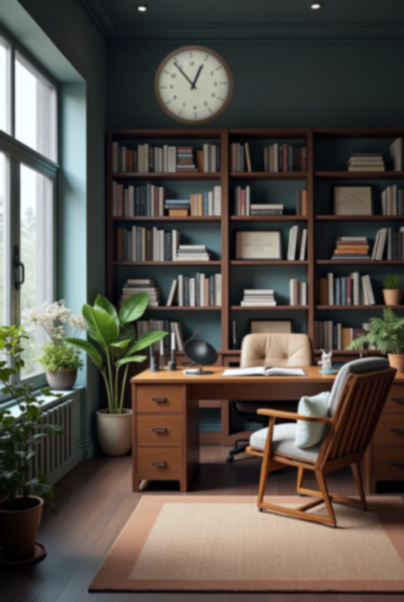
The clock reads {"hour": 12, "minute": 54}
